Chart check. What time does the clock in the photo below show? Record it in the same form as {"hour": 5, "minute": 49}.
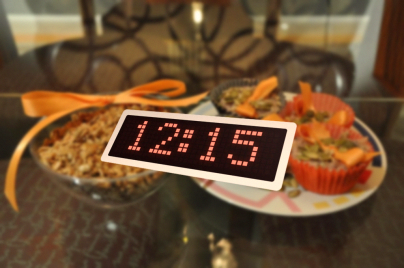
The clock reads {"hour": 12, "minute": 15}
